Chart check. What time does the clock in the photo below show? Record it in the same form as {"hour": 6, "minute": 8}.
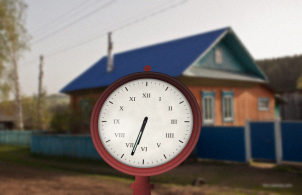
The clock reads {"hour": 6, "minute": 33}
